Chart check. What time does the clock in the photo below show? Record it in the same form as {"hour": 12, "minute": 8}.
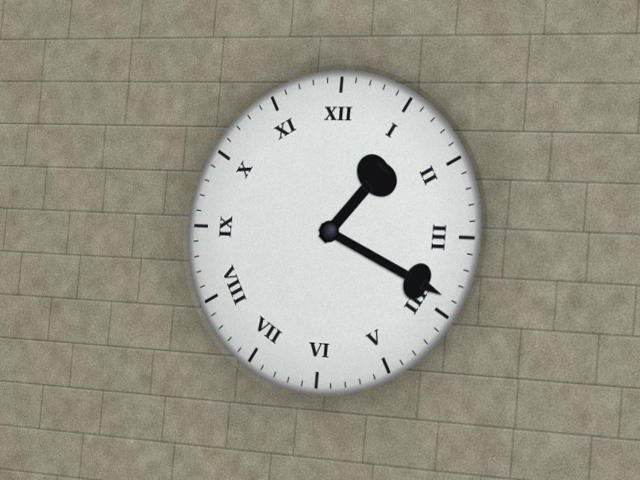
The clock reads {"hour": 1, "minute": 19}
